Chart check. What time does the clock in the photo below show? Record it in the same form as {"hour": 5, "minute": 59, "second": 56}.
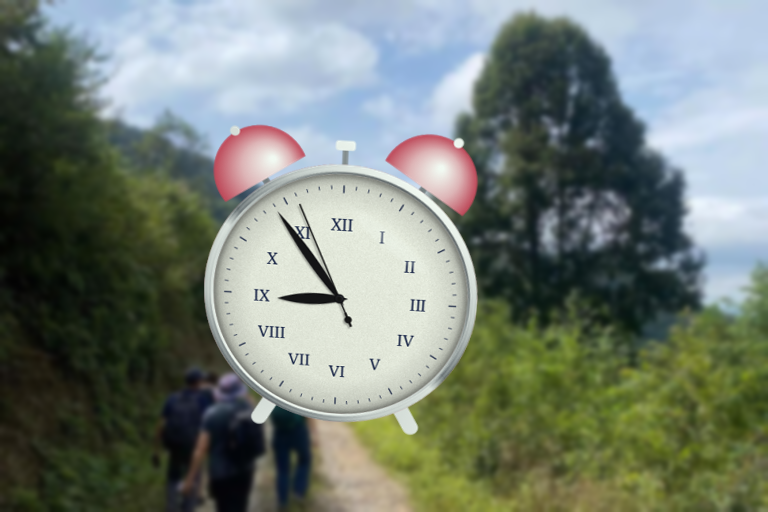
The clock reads {"hour": 8, "minute": 53, "second": 56}
